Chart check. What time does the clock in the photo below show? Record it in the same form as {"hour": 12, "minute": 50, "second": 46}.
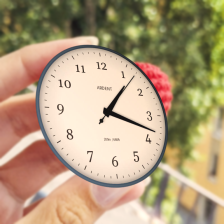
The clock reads {"hour": 1, "minute": 18, "second": 7}
